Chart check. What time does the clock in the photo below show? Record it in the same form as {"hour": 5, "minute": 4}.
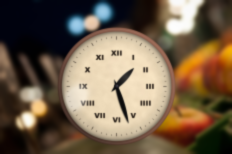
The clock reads {"hour": 1, "minute": 27}
